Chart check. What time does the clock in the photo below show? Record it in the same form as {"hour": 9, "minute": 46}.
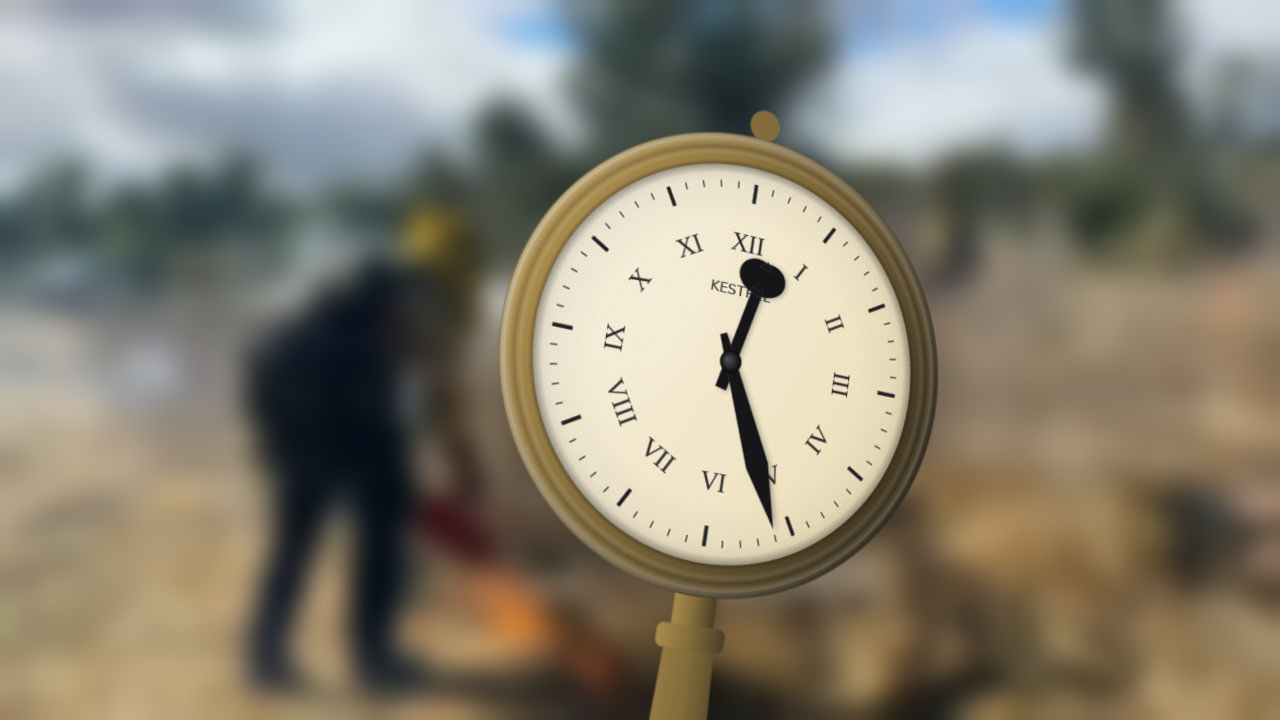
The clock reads {"hour": 12, "minute": 26}
